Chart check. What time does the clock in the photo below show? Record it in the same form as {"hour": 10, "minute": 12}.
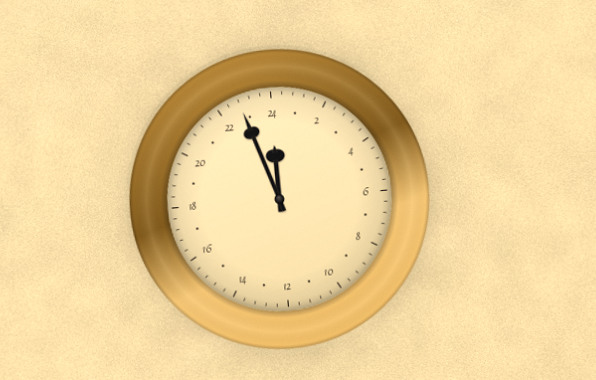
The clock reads {"hour": 23, "minute": 57}
